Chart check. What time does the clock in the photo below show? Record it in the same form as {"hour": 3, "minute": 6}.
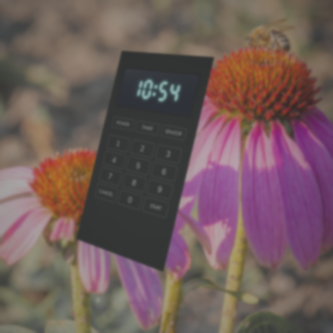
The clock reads {"hour": 10, "minute": 54}
